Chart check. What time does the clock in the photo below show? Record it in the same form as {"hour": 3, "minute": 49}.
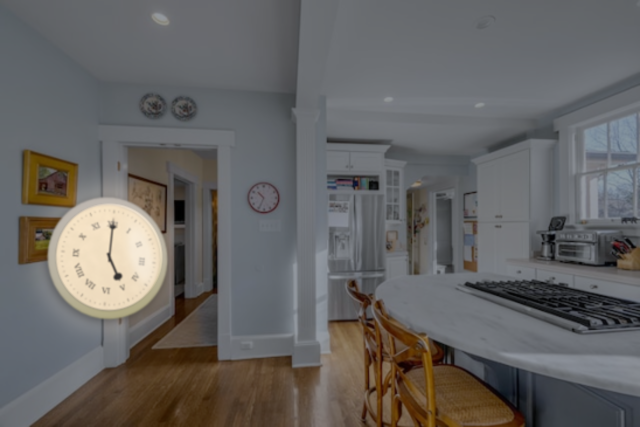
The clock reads {"hour": 5, "minute": 0}
